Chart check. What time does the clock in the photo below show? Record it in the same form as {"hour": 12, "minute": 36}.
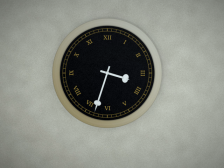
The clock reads {"hour": 3, "minute": 33}
